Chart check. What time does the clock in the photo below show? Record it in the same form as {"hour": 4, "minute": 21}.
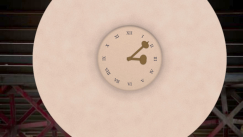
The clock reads {"hour": 3, "minute": 8}
